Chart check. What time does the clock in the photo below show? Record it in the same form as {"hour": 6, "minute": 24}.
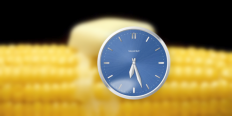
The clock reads {"hour": 6, "minute": 27}
